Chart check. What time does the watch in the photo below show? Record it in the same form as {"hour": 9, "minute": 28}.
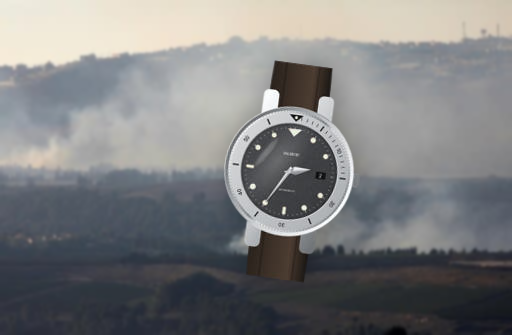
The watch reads {"hour": 2, "minute": 35}
